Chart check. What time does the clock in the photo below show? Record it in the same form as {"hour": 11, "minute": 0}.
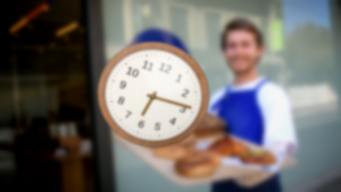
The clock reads {"hour": 6, "minute": 14}
